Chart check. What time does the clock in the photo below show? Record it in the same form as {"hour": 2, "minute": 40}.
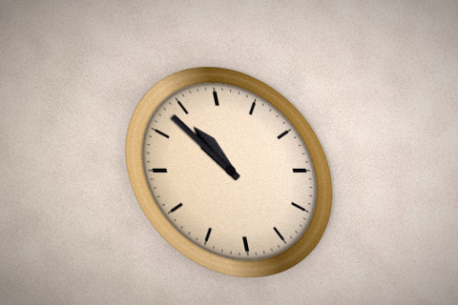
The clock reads {"hour": 10, "minute": 53}
